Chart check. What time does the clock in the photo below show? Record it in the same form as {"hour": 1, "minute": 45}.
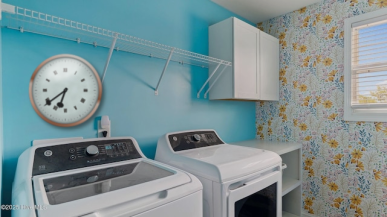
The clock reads {"hour": 6, "minute": 39}
